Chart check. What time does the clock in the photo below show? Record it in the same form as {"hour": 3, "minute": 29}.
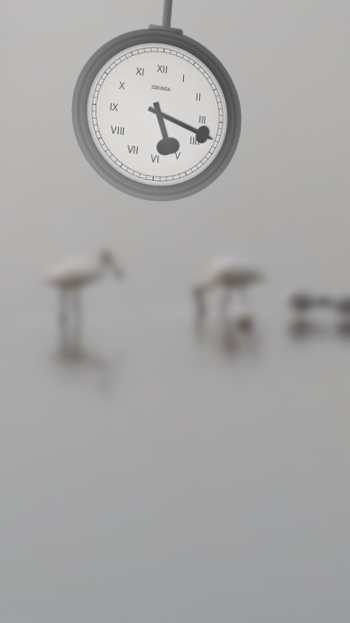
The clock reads {"hour": 5, "minute": 18}
